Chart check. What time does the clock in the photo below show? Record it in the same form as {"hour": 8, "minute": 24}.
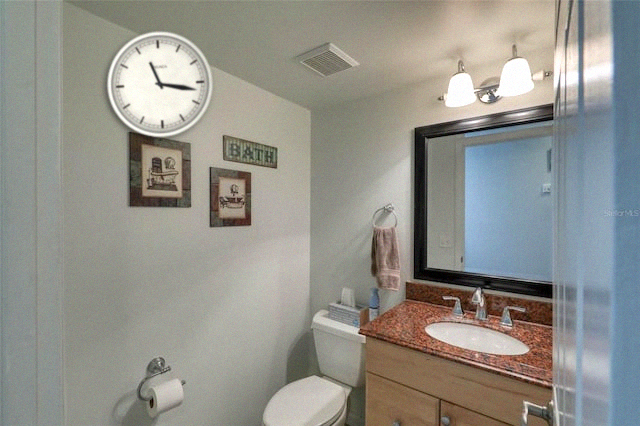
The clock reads {"hour": 11, "minute": 17}
